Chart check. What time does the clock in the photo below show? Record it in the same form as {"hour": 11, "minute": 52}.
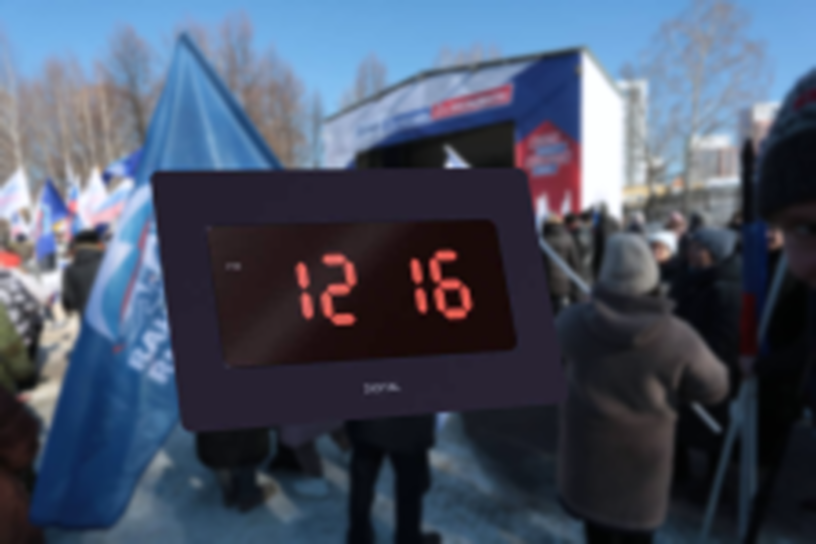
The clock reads {"hour": 12, "minute": 16}
